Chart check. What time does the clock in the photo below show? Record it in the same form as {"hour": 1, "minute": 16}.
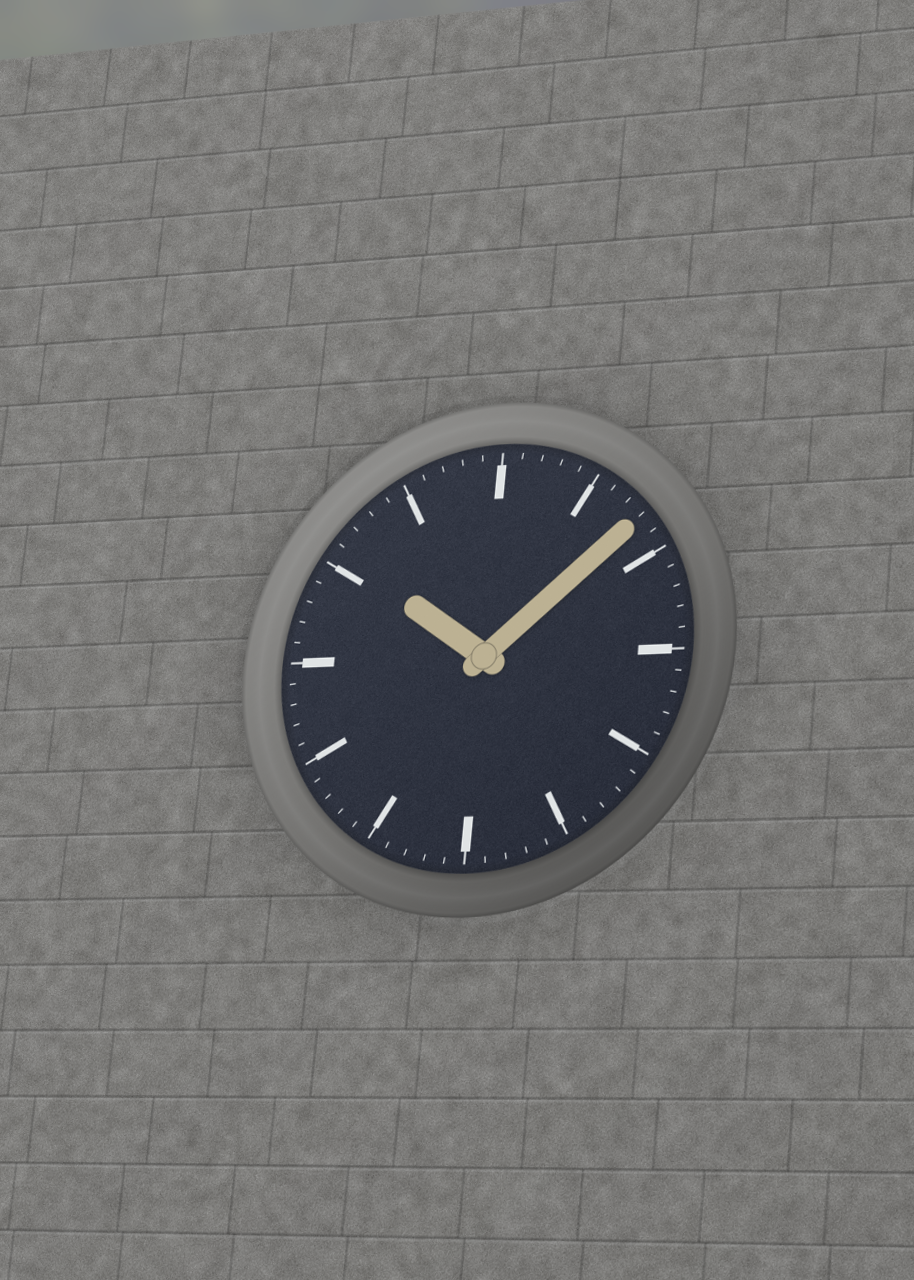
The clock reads {"hour": 10, "minute": 8}
